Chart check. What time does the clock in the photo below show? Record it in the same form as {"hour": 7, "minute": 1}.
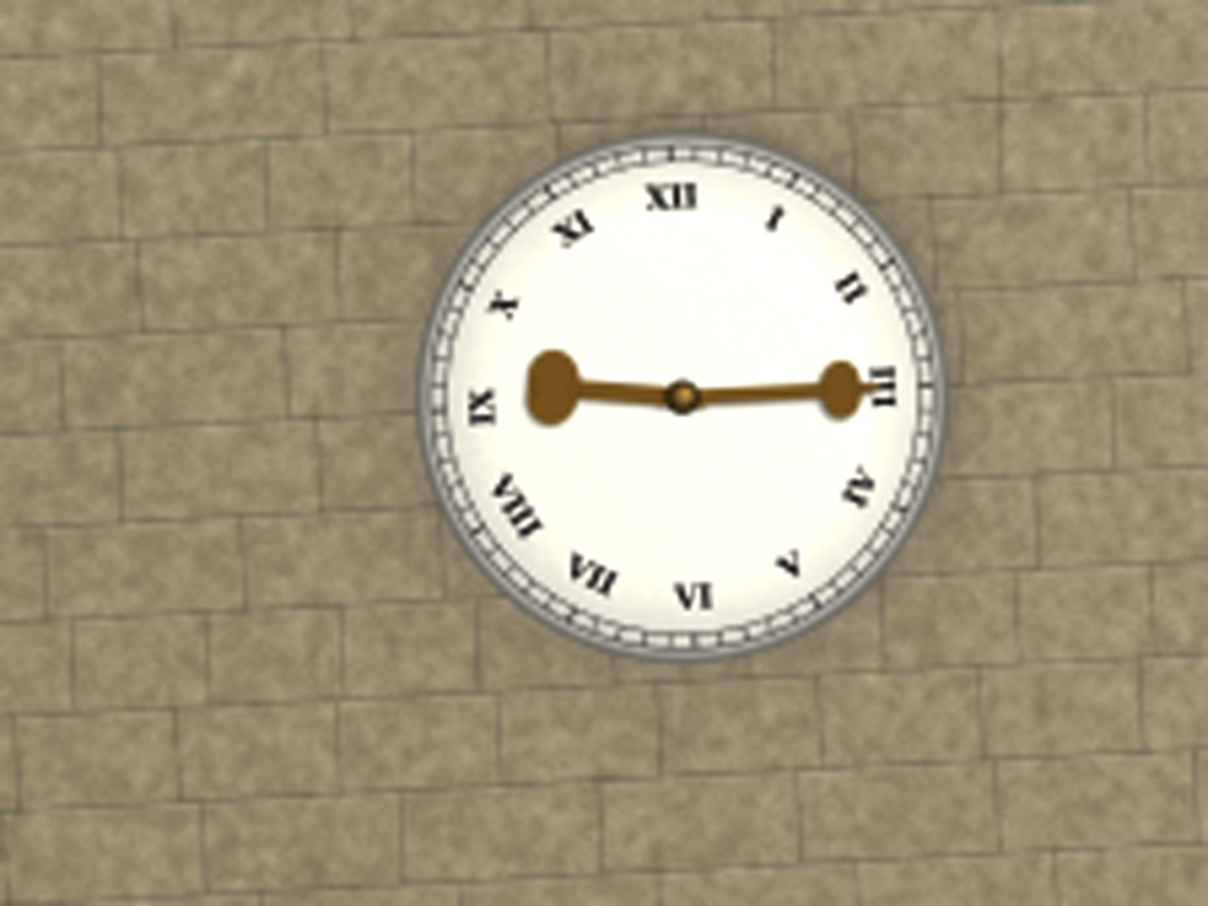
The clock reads {"hour": 9, "minute": 15}
